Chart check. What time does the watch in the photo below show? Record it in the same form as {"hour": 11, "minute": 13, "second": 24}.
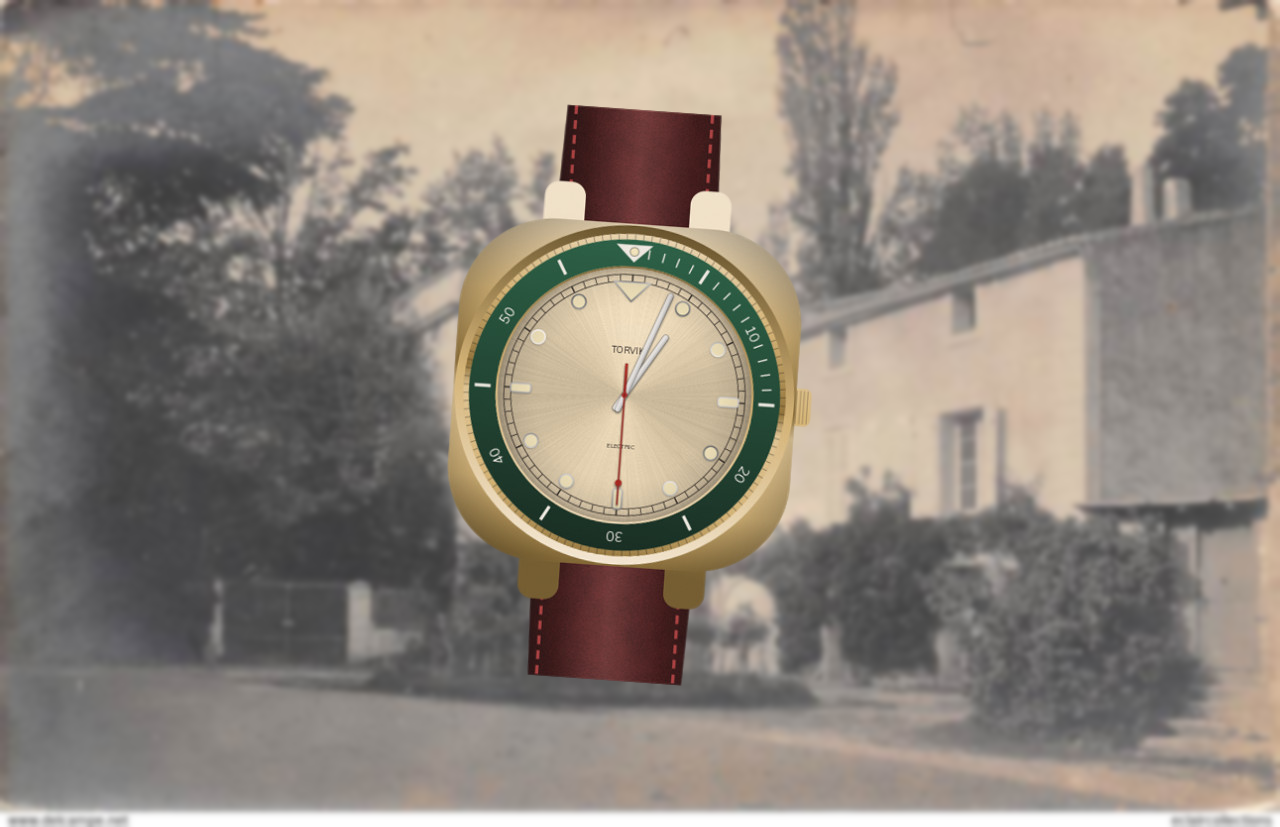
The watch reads {"hour": 1, "minute": 3, "second": 30}
